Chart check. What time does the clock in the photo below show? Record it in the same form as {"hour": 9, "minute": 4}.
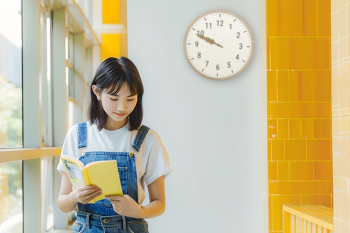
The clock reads {"hour": 9, "minute": 49}
